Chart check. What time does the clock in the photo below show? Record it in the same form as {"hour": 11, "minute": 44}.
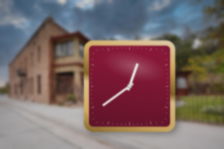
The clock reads {"hour": 12, "minute": 39}
